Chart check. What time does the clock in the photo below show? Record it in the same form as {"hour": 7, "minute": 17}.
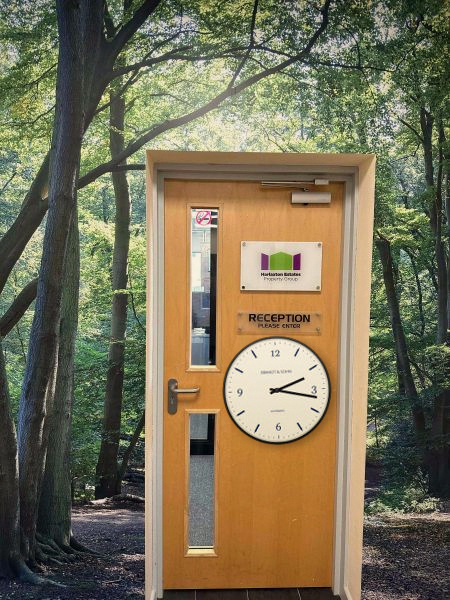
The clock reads {"hour": 2, "minute": 17}
